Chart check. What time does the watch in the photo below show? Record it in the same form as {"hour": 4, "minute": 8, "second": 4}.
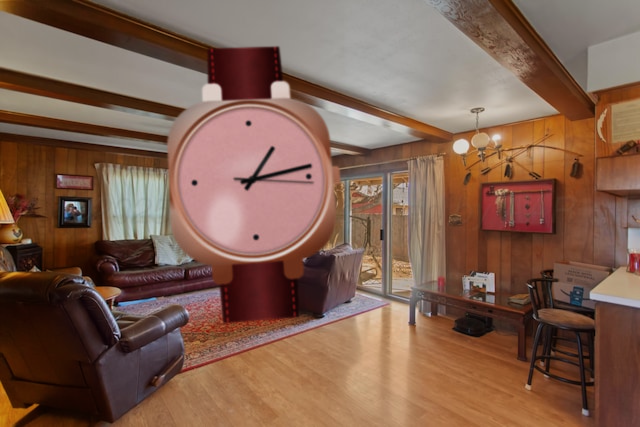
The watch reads {"hour": 1, "minute": 13, "second": 16}
